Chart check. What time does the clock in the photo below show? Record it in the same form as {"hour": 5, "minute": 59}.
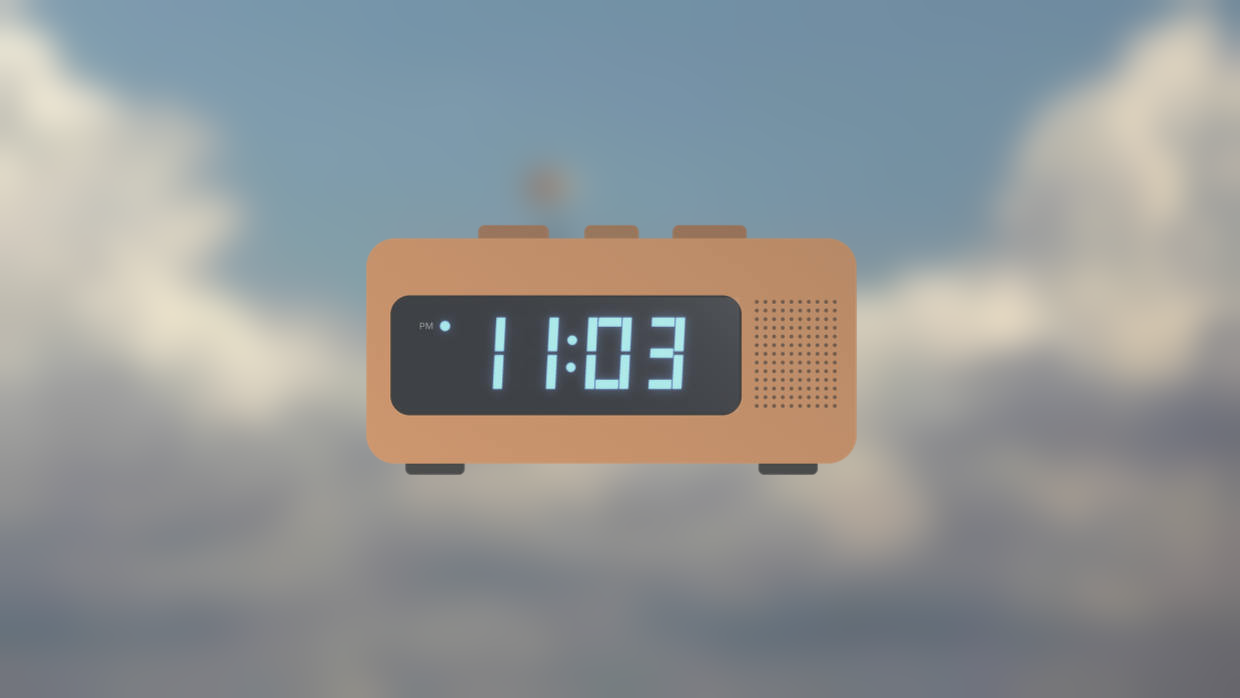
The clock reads {"hour": 11, "minute": 3}
